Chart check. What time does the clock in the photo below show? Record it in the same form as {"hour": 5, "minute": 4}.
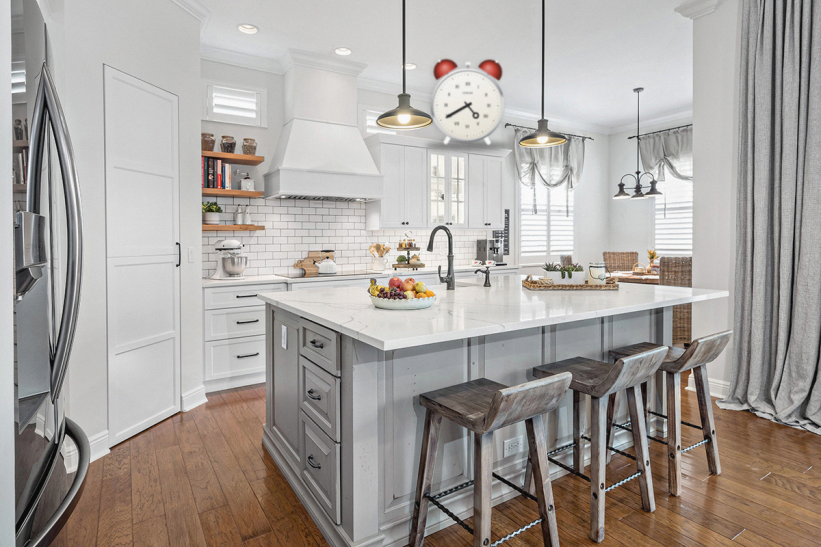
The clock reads {"hour": 4, "minute": 40}
